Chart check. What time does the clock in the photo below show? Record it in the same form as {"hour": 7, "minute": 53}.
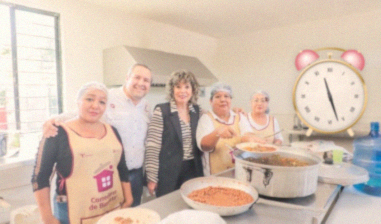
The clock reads {"hour": 11, "minute": 27}
